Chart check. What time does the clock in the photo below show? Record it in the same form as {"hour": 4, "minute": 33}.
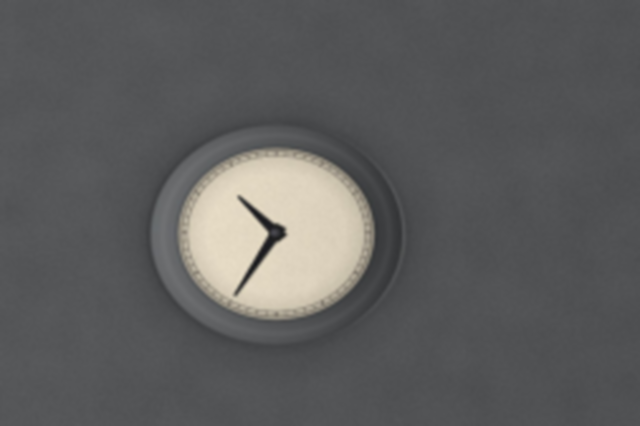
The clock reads {"hour": 10, "minute": 35}
